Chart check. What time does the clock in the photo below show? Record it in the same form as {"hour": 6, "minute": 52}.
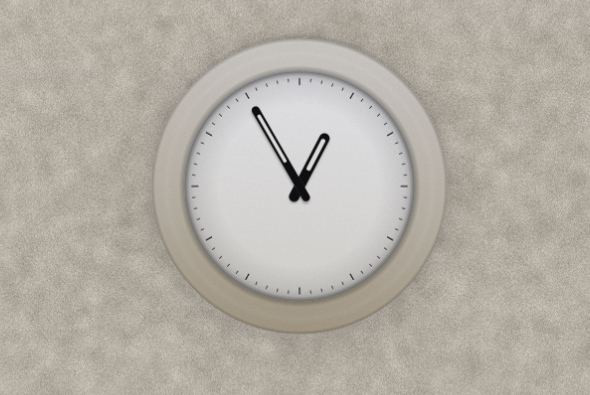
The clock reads {"hour": 12, "minute": 55}
